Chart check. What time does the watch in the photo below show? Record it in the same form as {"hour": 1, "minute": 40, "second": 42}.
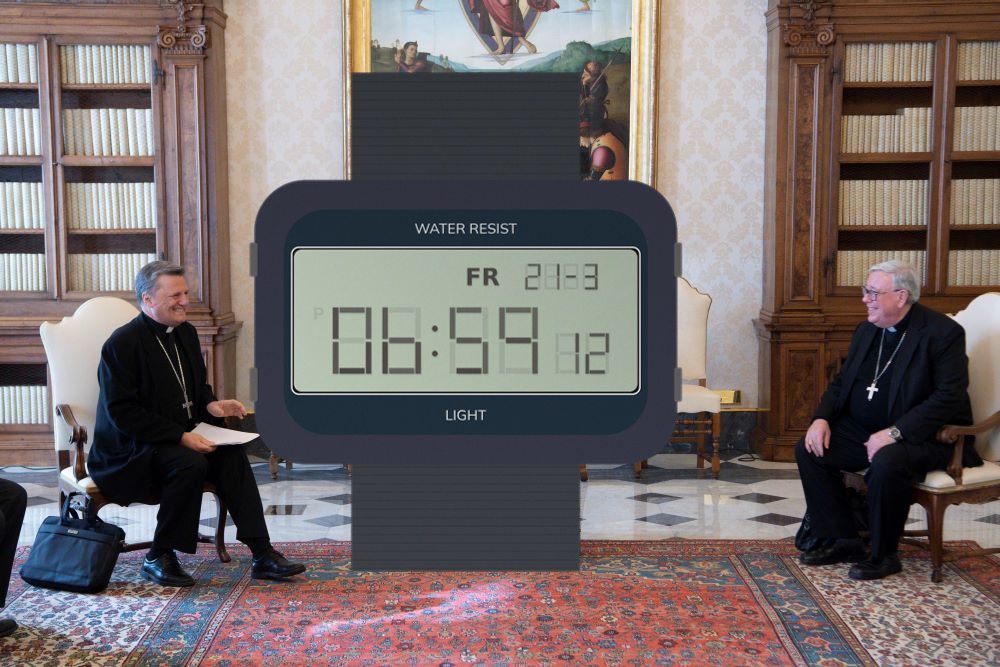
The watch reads {"hour": 6, "minute": 59, "second": 12}
